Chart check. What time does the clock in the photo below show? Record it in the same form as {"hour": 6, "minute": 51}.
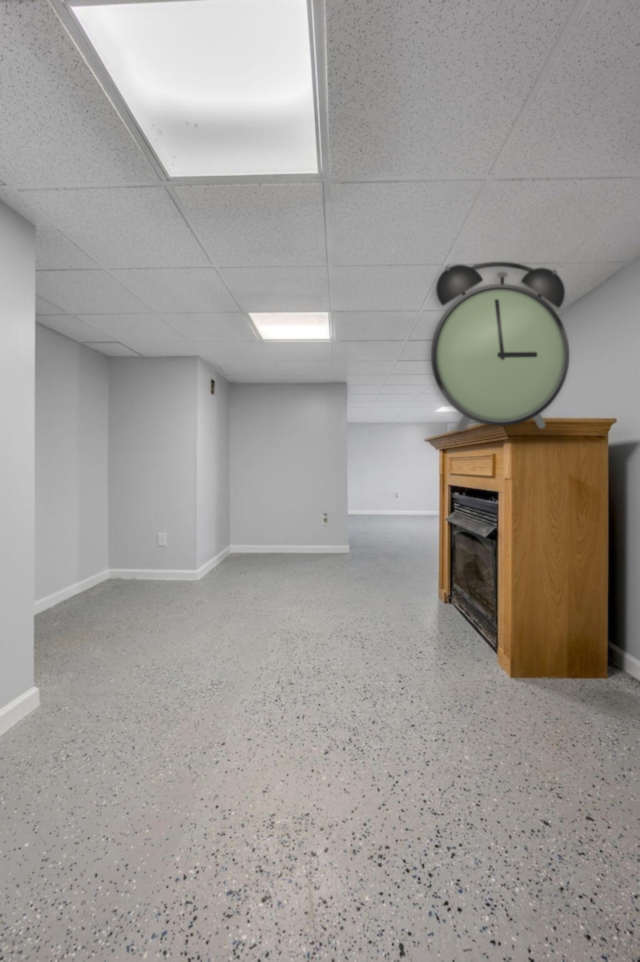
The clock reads {"hour": 2, "minute": 59}
